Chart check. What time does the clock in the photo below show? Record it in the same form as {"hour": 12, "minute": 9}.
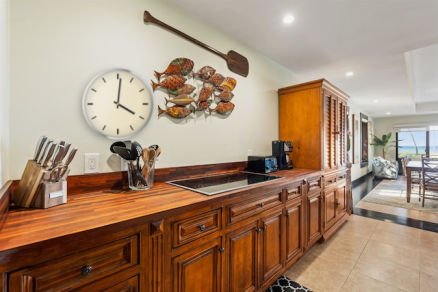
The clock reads {"hour": 4, "minute": 1}
